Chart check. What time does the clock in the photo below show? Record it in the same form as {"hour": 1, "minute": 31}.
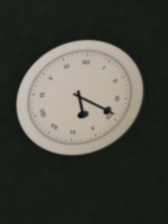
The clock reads {"hour": 5, "minute": 19}
